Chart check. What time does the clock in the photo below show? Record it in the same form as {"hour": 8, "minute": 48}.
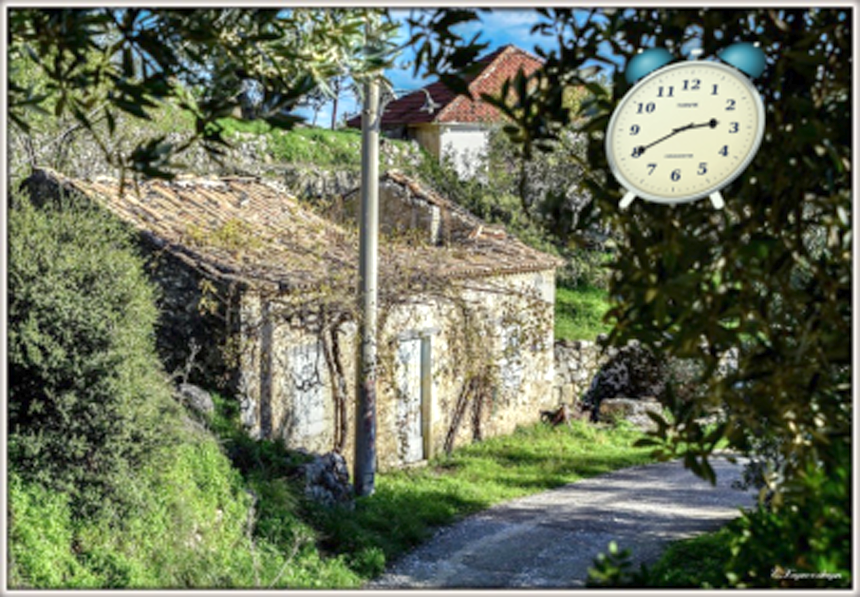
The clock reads {"hour": 2, "minute": 40}
